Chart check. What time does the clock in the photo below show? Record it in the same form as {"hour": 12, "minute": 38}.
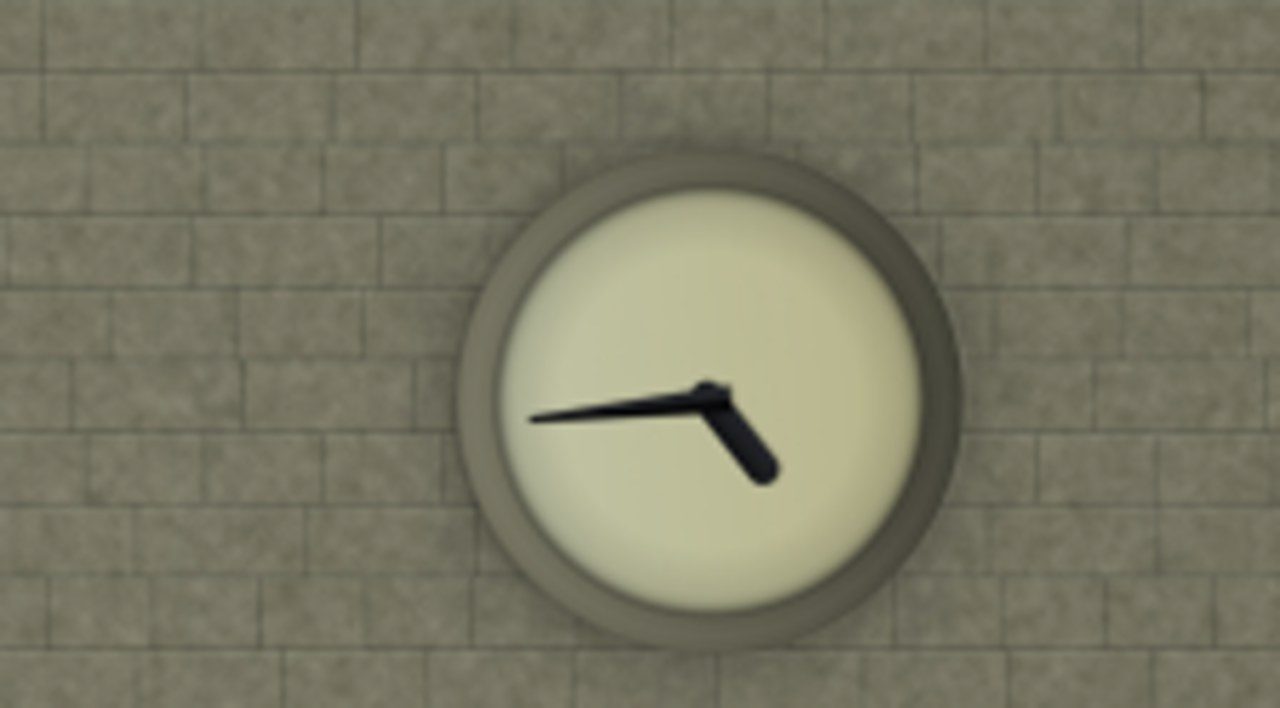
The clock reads {"hour": 4, "minute": 44}
